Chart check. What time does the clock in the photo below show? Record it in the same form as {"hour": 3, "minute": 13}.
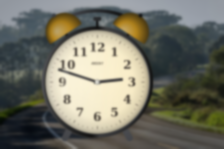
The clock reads {"hour": 2, "minute": 48}
